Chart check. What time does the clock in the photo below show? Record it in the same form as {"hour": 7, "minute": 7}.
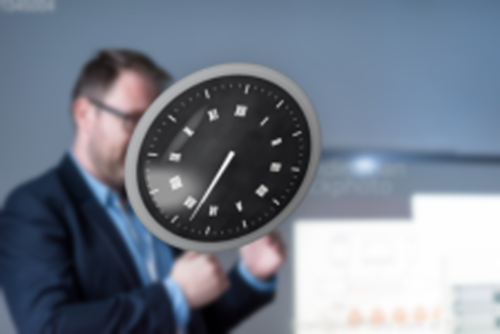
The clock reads {"hour": 6, "minute": 33}
